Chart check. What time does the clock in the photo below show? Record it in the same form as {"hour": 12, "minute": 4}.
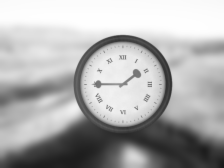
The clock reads {"hour": 1, "minute": 45}
